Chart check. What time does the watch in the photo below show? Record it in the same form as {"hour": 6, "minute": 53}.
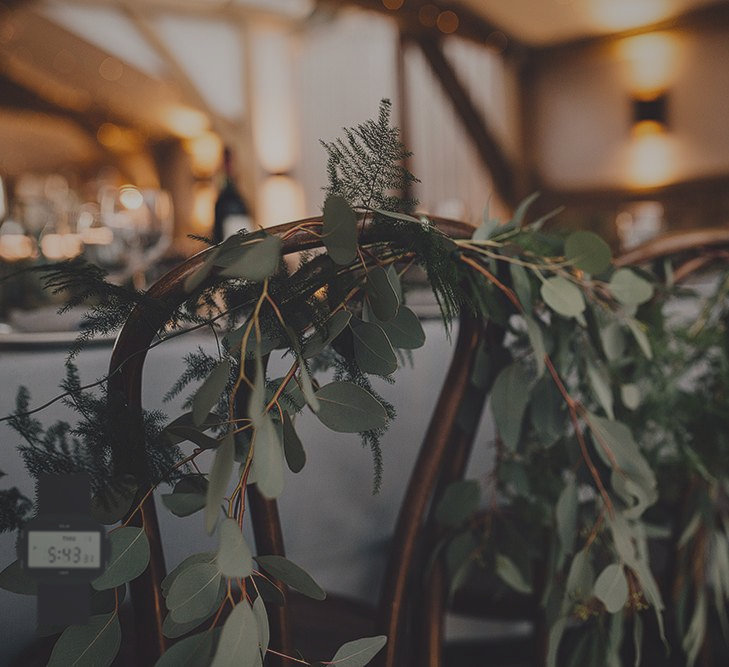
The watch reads {"hour": 5, "minute": 43}
